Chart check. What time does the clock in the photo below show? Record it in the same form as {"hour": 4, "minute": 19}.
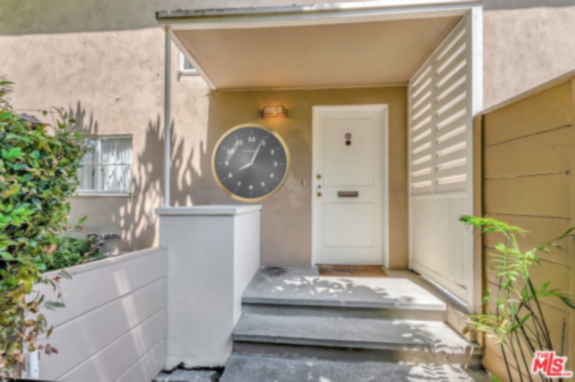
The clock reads {"hour": 8, "minute": 4}
